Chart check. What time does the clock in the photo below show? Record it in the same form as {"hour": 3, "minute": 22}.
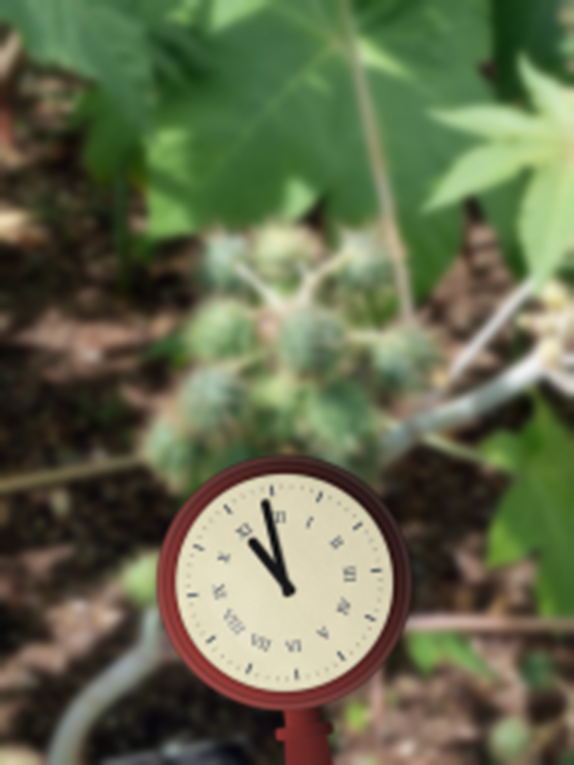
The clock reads {"hour": 10, "minute": 59}
